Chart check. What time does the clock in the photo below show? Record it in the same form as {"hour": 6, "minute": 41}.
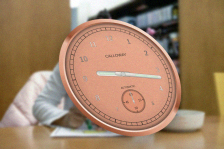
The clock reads {"hour": 9, "minute": 17}
